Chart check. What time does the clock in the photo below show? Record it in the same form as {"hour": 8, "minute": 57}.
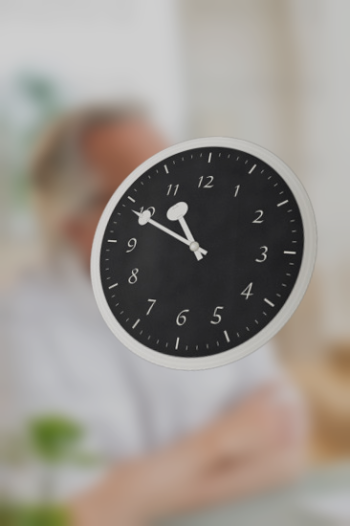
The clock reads {"hour": 10, "minute": 49}
